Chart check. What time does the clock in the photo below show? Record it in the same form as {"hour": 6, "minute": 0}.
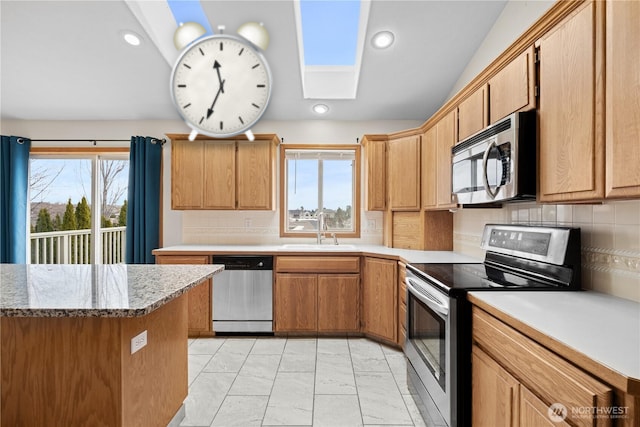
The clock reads {"hour": 11, "minute": 34}
